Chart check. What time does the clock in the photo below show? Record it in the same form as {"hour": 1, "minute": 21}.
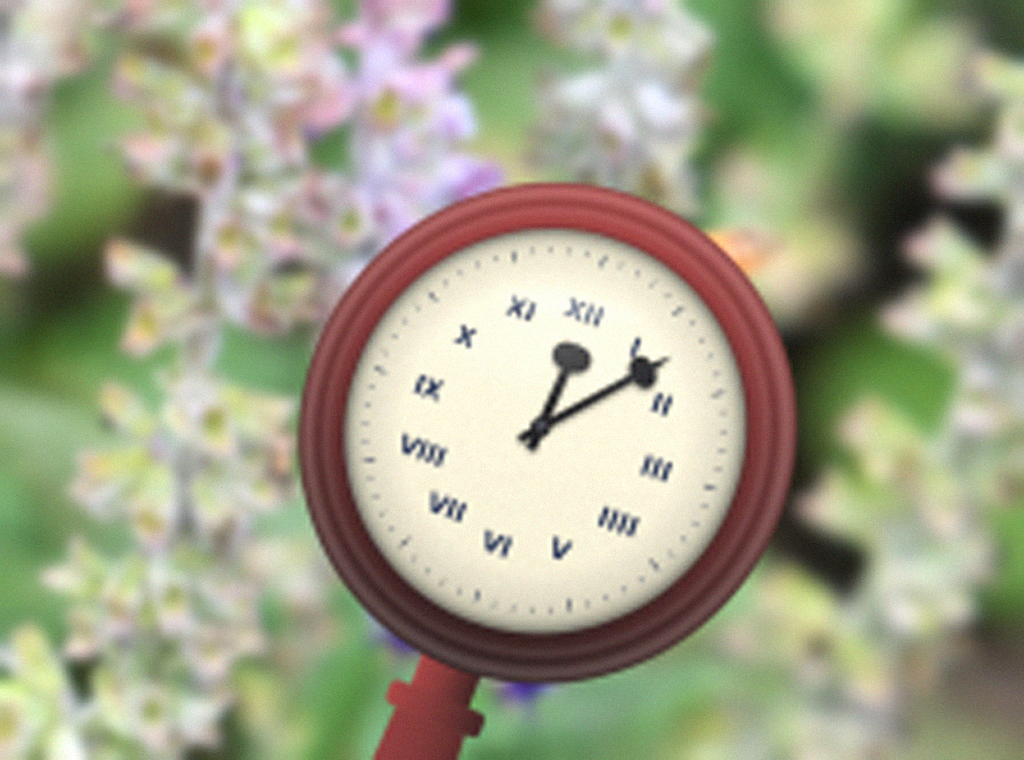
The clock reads {"hour": 12, "minute": 7}
